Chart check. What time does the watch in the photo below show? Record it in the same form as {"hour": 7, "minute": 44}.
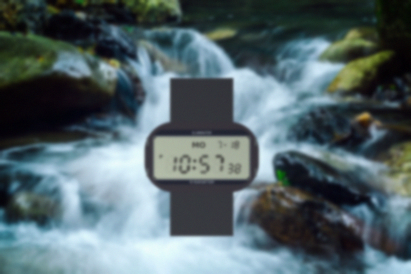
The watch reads {"hour": 10, "minute": 57}
